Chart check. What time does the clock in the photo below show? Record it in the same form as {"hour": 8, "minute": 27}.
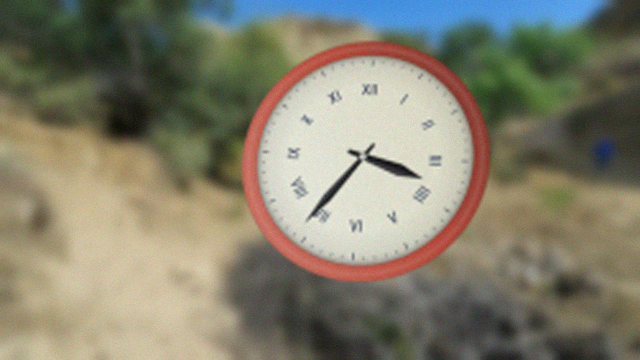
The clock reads {"hour": 3, "minute": 36}
